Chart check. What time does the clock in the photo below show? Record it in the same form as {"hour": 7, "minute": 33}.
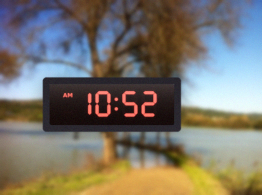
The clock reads {"hour": 10, "minute": 52}
